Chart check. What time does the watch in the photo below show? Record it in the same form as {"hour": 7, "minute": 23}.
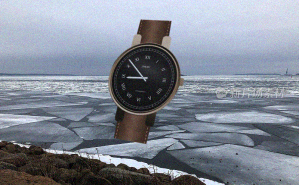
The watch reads {"hour": 8, "minute": 52}
